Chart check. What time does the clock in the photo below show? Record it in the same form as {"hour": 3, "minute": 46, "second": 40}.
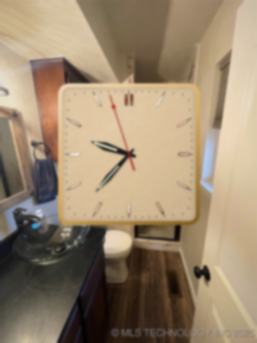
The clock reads {"hour": 9, "minute": 36, "second": 57}
